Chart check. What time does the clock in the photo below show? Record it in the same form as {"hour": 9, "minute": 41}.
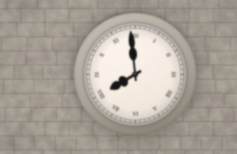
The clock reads {"hour": 7, "minute": 59}
